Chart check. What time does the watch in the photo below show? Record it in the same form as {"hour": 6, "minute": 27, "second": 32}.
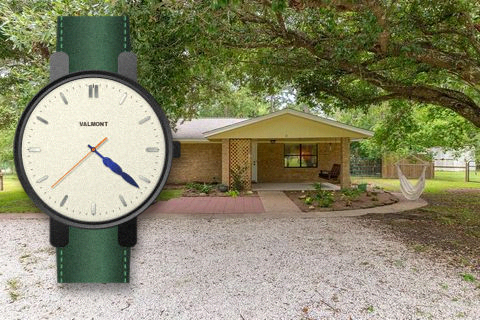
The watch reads {"hour": 4, "minute": 21, "second": 38}
